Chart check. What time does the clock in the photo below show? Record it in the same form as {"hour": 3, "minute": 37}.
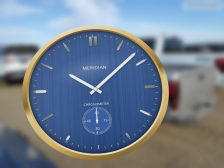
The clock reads {"hour": 10, "minute": 8}
